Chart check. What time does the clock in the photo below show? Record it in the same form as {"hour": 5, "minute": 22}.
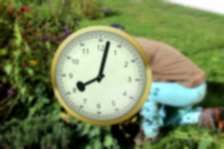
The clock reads {"hour": 8, "minute": 2}
